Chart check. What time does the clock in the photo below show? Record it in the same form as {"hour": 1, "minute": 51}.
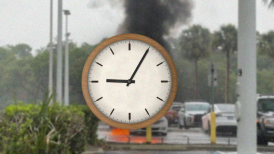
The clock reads {"hour": 9, "minute": 5}
